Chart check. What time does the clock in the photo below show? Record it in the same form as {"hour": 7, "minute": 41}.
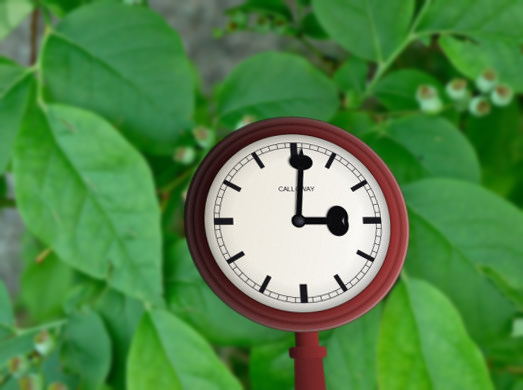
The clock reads {"hour": 3, "minute": 1}
